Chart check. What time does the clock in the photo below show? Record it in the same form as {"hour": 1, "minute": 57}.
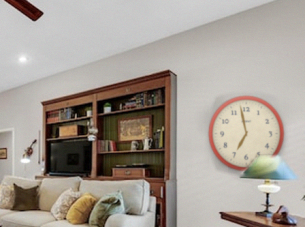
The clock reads {"hour": 6, "minute": 58}
